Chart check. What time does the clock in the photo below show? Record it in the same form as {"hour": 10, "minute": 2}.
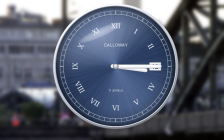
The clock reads {"hour": 3, "minute": 15}
